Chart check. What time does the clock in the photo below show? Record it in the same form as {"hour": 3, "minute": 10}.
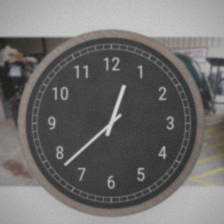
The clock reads {"hour": 12, "minute": 38}
